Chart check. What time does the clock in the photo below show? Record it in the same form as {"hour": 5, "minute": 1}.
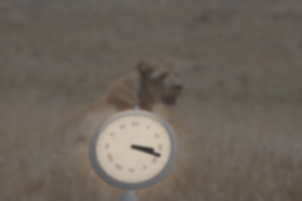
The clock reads {"hour": 3, "minute": 18}
